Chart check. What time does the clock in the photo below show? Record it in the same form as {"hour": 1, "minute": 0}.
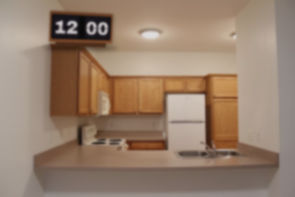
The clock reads {"hour": 12, "minute": 0}
